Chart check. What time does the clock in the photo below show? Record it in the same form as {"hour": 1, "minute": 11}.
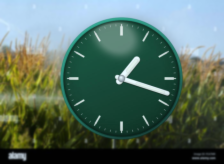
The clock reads {"hour": 1, "minute": 18}
